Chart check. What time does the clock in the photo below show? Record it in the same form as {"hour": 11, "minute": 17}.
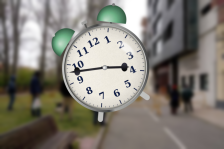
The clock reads {"hour": 3, "minute": 48}
